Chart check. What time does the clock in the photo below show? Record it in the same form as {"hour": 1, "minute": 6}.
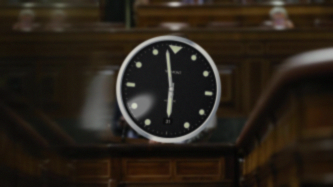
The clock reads {"hour": 5, "minute": 58}
